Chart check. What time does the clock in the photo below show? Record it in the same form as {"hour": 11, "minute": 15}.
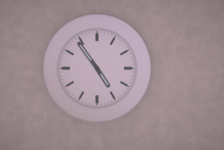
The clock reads {"hour": 4, "minute": 54}
